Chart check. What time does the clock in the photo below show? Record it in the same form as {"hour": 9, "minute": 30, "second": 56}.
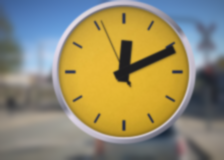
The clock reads {"hour": 12, "minute": 10, "second": 56}
